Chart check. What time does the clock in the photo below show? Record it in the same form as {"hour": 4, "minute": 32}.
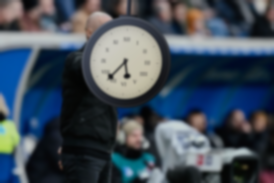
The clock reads {"hour": 5, "minute": 37}
